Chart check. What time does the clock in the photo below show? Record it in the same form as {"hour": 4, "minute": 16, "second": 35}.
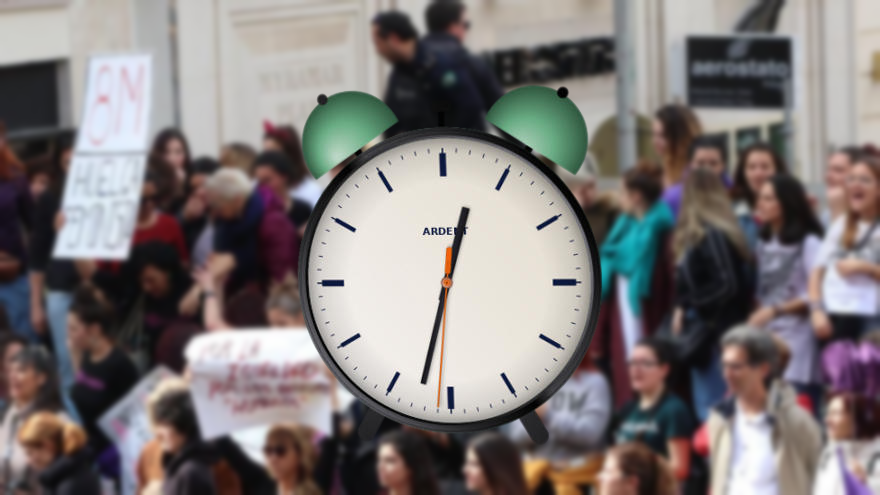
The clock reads {"hour": 12, "minute": 32, "second": 31}
